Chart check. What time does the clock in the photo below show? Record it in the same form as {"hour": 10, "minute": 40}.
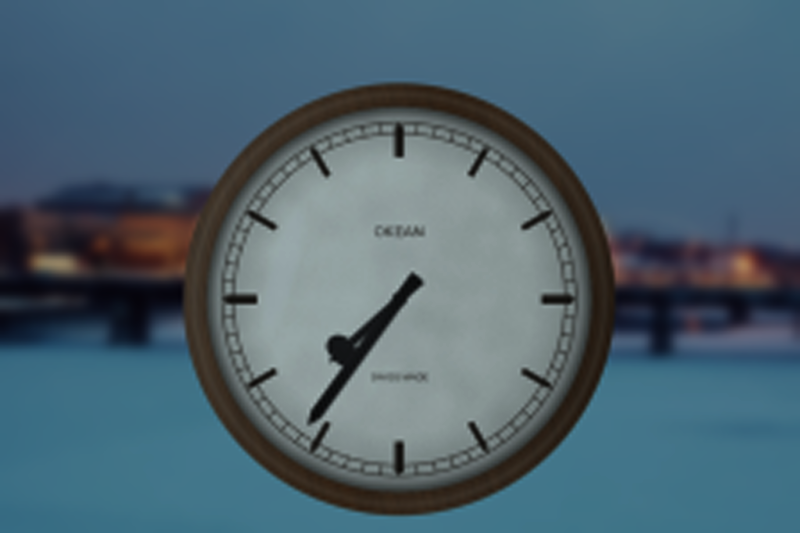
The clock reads {"hour": 7, "minute": 36}
